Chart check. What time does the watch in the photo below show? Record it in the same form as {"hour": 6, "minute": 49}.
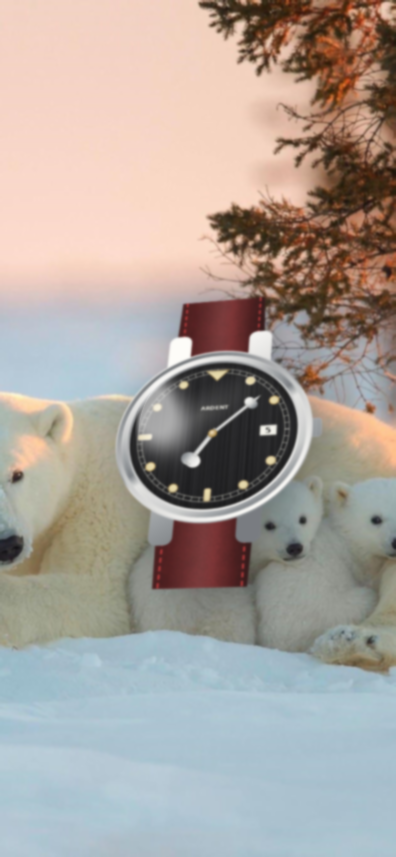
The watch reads {"hour": 7, "minute": 8}
